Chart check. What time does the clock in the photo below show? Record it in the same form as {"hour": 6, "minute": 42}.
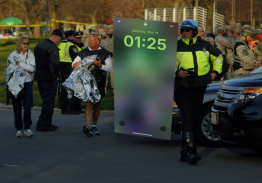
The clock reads {"hour": 1, "minute": 25}
